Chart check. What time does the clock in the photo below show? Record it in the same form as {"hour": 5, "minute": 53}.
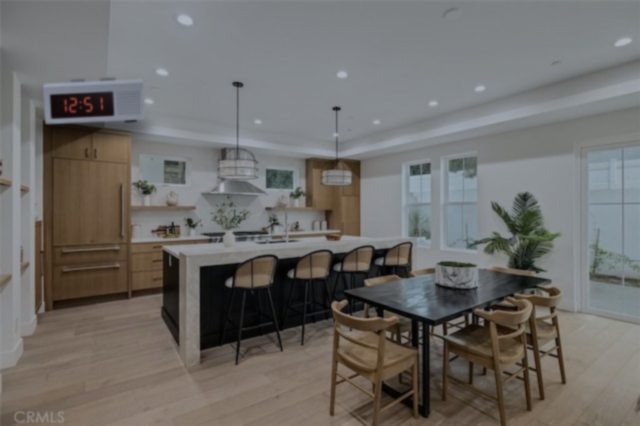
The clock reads {"hour": 12, "minute": 51}
